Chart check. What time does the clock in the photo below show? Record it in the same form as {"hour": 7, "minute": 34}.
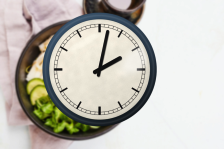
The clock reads {"hour": 2, "minute": 2}
